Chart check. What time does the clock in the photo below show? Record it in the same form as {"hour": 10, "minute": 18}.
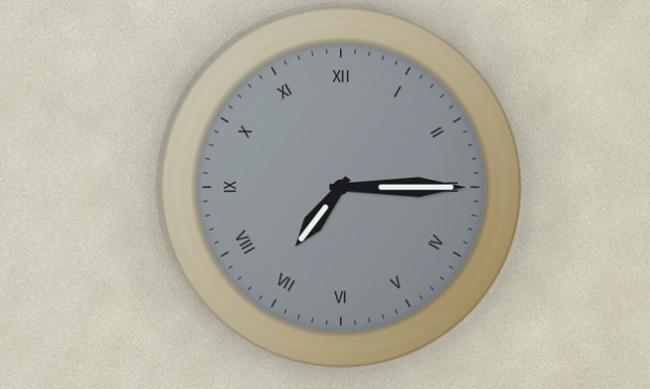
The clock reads {"hour": 7, "minute": 15}
